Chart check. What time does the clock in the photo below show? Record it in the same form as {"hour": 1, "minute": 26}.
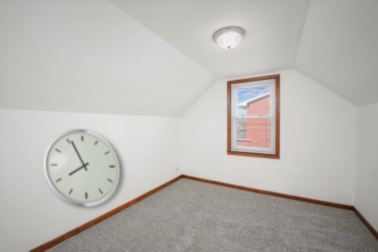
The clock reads {"hour": 7, "minute": 56}
